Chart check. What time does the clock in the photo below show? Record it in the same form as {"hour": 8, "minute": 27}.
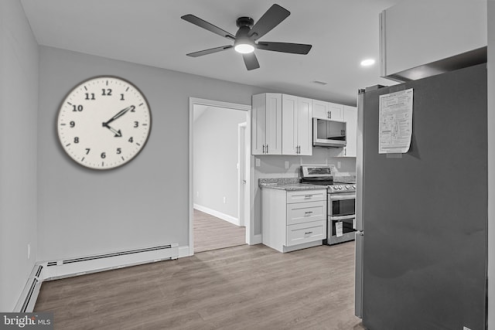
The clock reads {"hour": 4, "minute": 9}
